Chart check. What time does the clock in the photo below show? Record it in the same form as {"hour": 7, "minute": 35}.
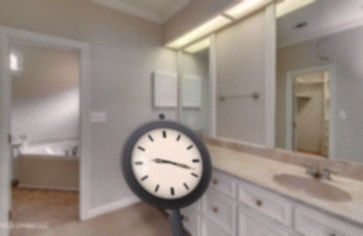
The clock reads {"hour": 9, "minute": 18}
